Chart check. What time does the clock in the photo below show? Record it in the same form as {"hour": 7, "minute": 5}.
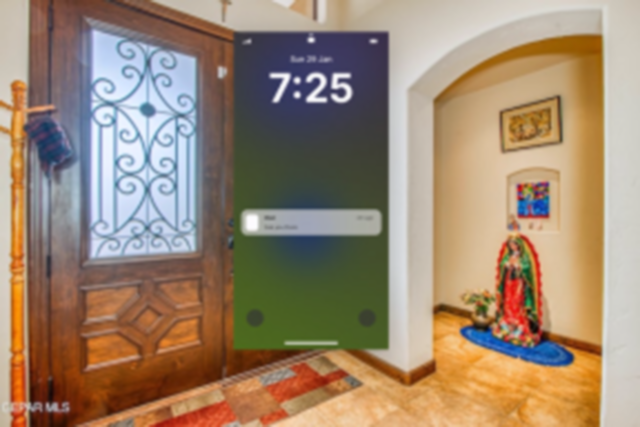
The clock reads {"hour": 7, "minute": 25}
